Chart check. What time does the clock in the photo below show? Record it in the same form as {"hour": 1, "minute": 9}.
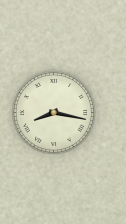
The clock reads {"hour": 8, "minute": 17}
